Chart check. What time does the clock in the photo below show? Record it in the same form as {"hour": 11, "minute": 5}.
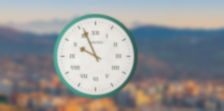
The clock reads {"hour": 9, "minute": 56}
